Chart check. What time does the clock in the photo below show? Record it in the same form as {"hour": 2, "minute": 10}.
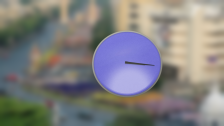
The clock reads {"hour": 3, "minute": 16}
